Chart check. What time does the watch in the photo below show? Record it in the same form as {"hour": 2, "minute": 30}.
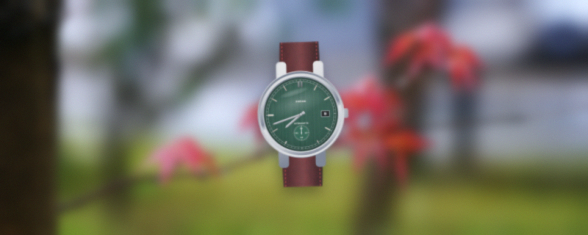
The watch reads {"hour": 7, "minute": 42}
